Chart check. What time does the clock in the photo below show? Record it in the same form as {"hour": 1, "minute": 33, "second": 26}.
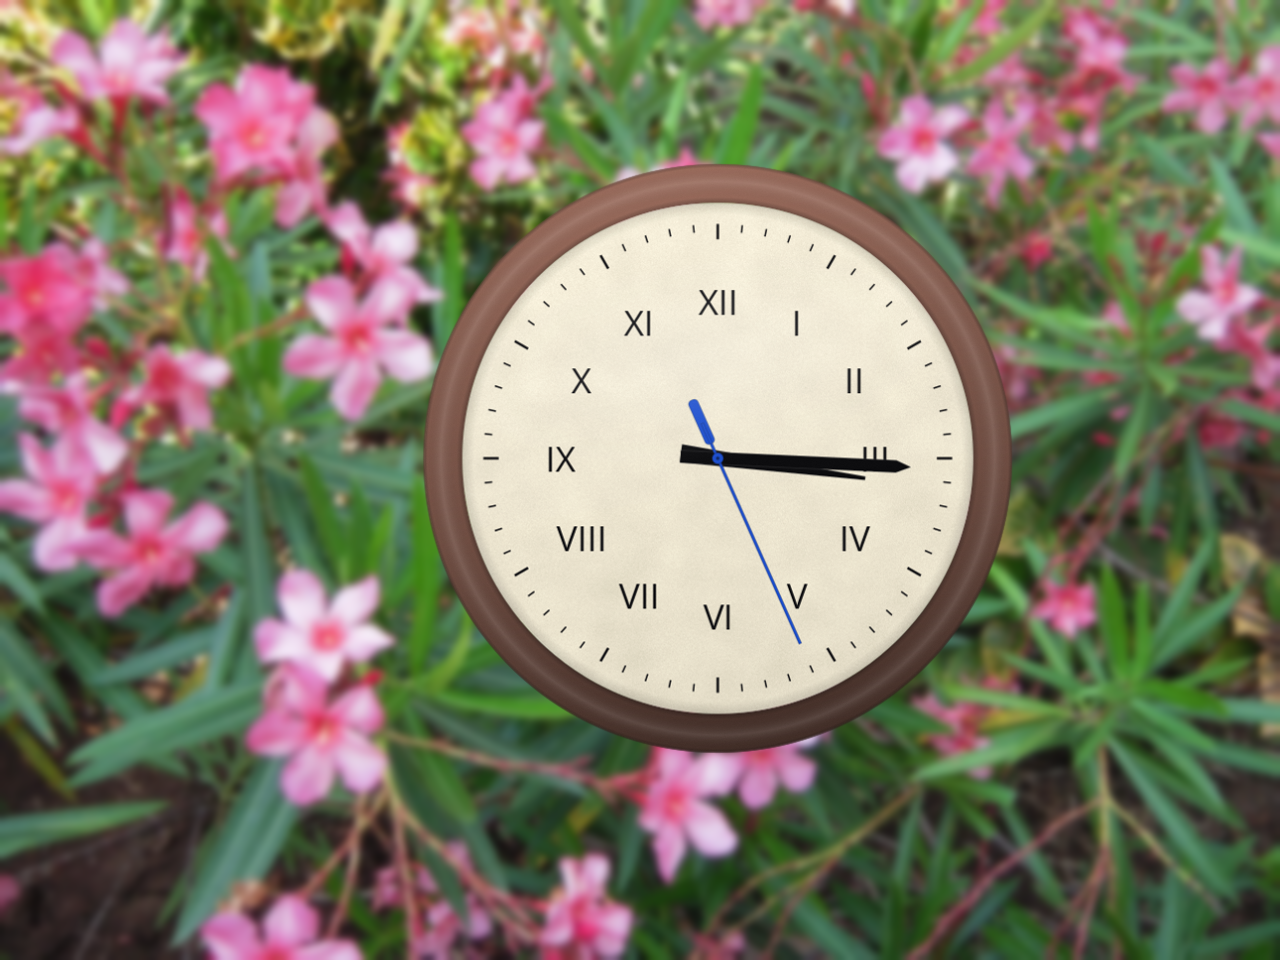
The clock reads {"hour": 3, "minute": 15, "second": 26}
